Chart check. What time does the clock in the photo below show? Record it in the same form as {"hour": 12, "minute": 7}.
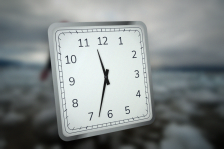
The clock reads {"hour": 11, "minute": 33}
